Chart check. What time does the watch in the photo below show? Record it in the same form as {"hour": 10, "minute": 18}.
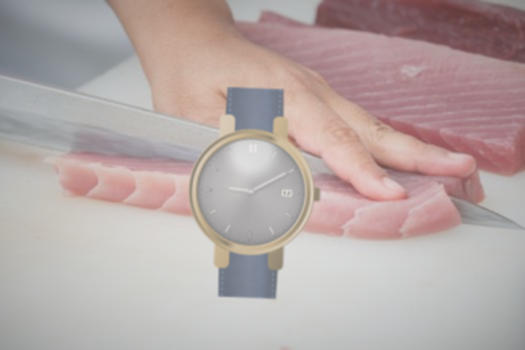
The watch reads {"hour": 9, "minute": 10}
